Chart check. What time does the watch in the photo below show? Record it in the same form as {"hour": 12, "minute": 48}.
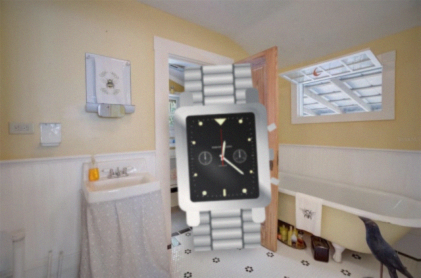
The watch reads {"hour": 12, "minute": 22}
